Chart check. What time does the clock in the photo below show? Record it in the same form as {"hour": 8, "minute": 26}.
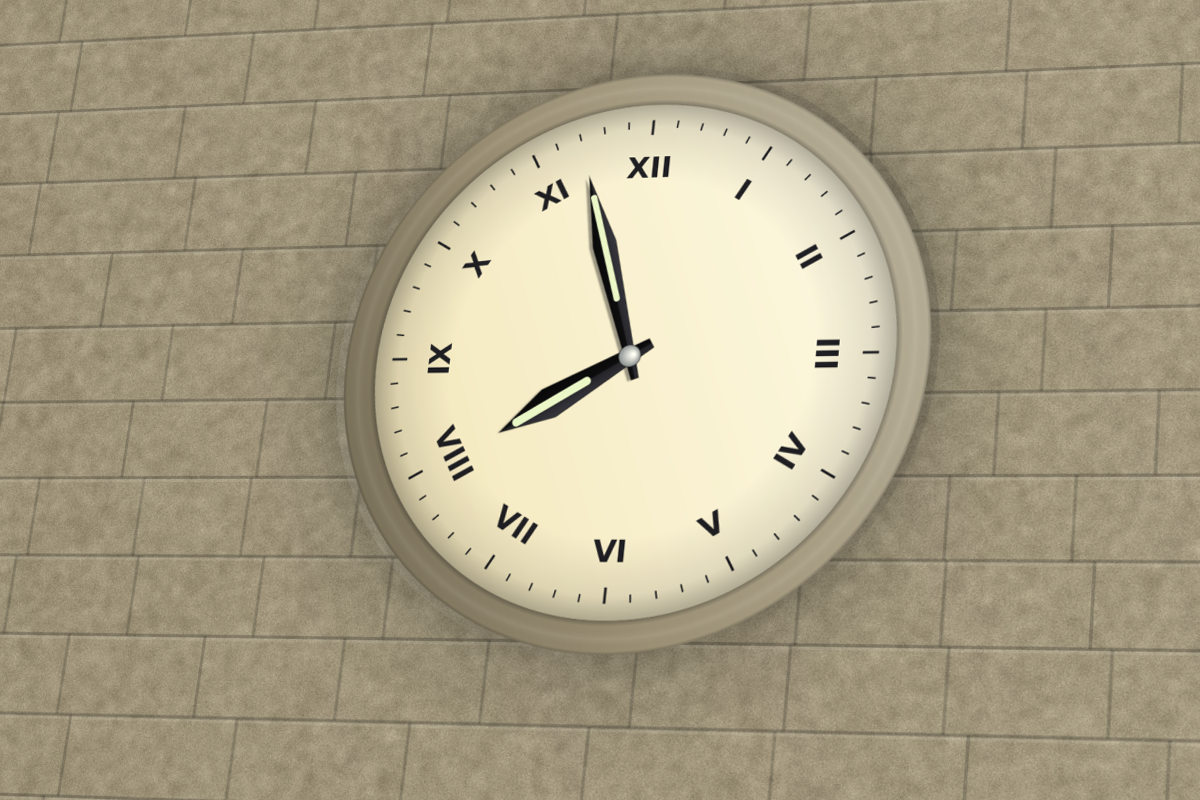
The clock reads {"hour": 7, "minute": 57}
